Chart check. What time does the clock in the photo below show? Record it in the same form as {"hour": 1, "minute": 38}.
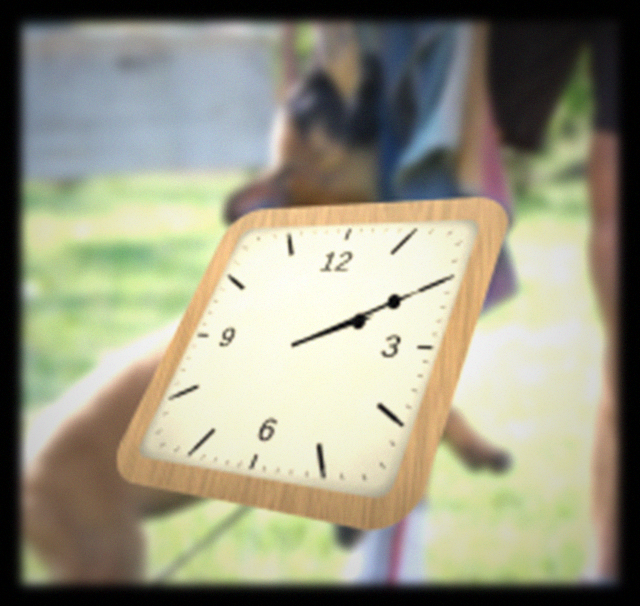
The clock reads {"hour": 2, "minute": 10}
